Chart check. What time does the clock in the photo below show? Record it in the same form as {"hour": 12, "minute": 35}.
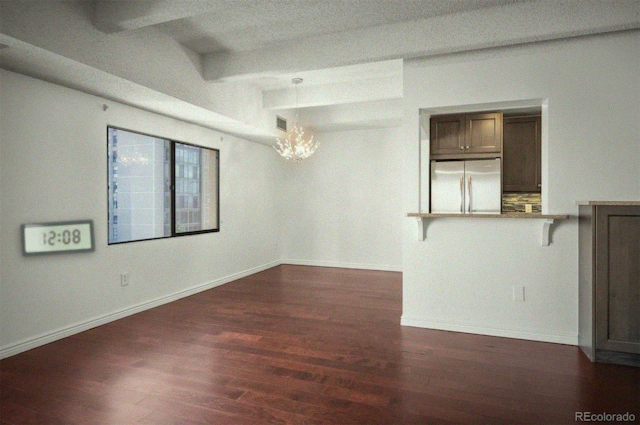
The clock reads {"hour": 12, "minute": 8}
